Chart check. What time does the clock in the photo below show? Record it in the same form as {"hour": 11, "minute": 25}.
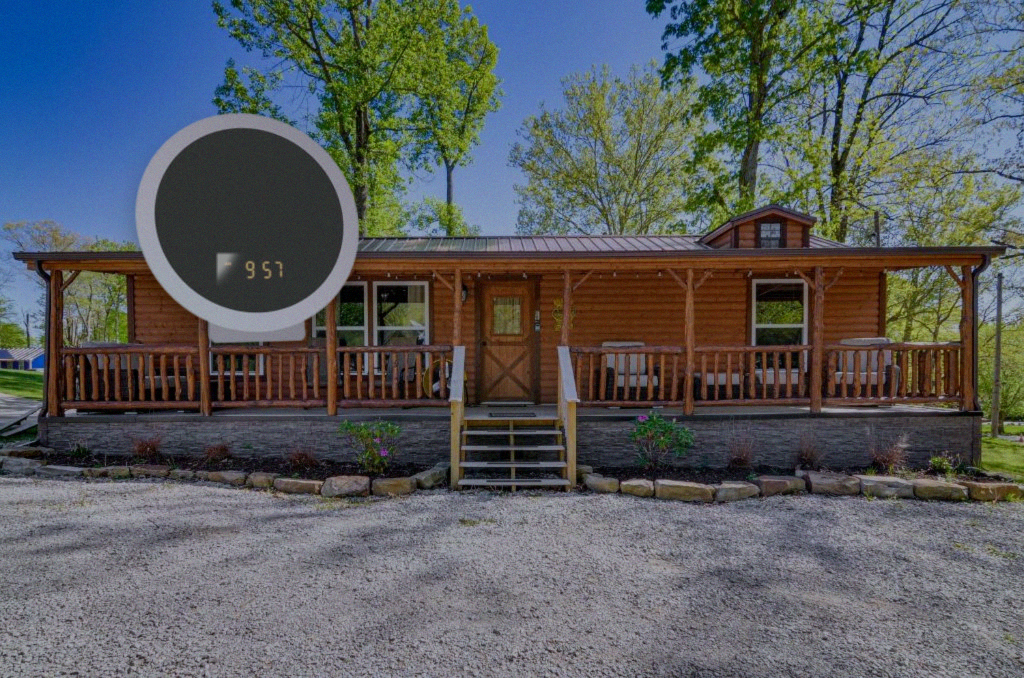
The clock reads {"hour": 9, "minute": 57}
